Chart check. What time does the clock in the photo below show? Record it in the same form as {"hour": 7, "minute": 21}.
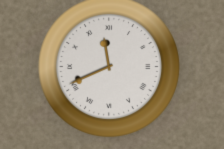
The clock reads {"hour": 11, "minute": 41}
